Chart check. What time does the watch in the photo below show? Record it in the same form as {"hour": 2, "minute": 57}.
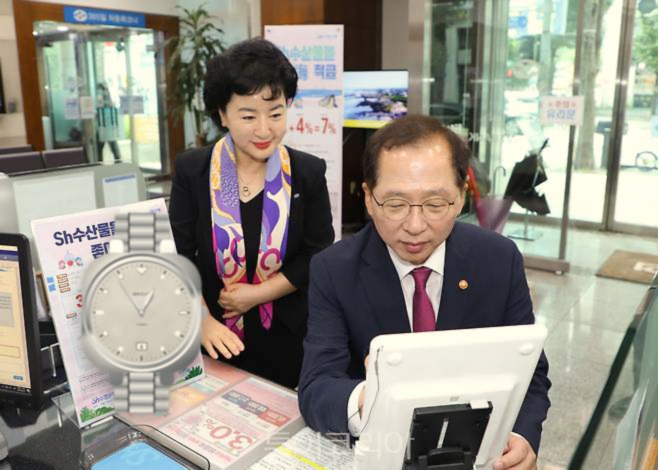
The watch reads {"hour": 12, "minute": 54}
